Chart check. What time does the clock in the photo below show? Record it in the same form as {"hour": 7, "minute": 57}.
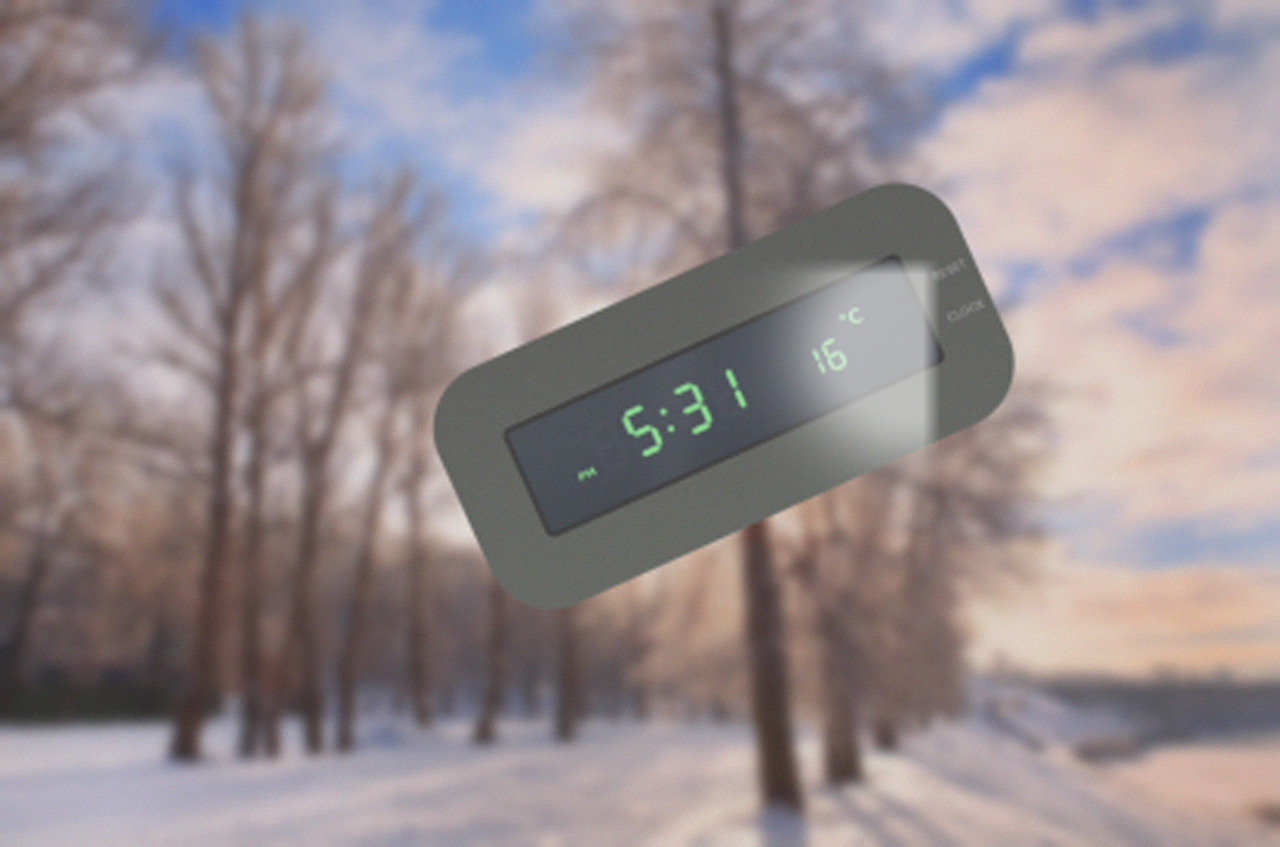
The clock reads {"hour": 5, "minute": 31}
